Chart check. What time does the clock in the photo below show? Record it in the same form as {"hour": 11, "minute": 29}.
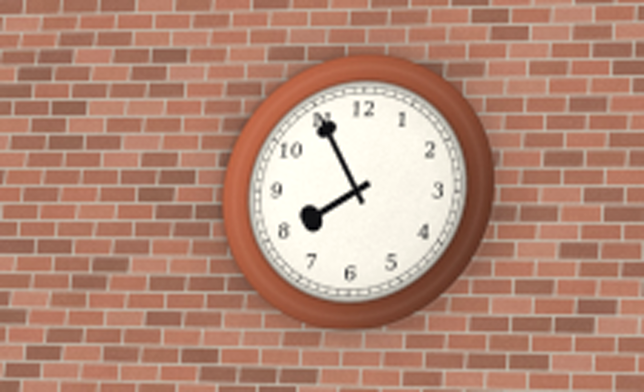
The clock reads {"hour": 7, "minute": 55}
